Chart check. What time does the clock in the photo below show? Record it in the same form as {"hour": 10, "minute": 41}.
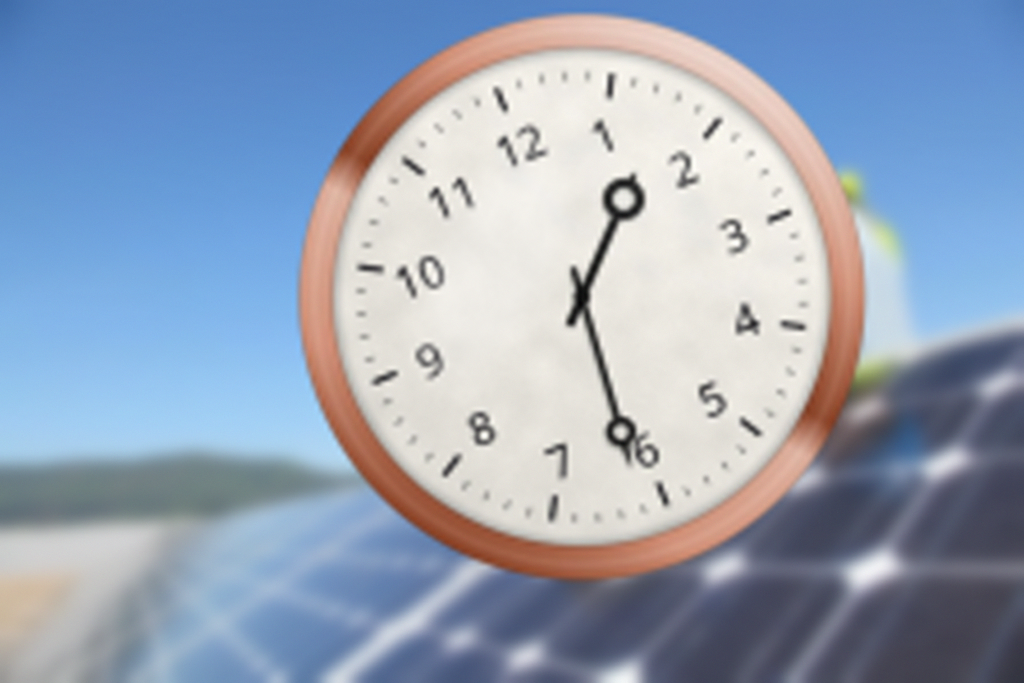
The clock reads {"hour": 1, "minute": 31}
